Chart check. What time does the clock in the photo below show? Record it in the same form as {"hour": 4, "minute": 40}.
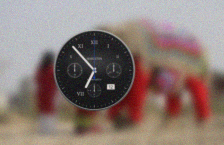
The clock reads {"hour": 6, "minute": 53}
